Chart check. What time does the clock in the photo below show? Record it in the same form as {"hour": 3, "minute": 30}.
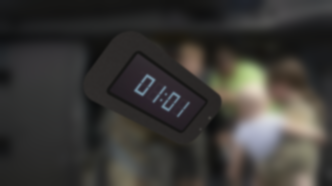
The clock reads {"hour": 1, "minute": 1}
